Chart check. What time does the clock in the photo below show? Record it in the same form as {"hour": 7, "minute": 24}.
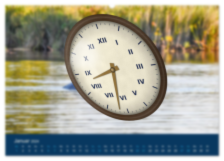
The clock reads {"hour": 8, "minute": 32}
